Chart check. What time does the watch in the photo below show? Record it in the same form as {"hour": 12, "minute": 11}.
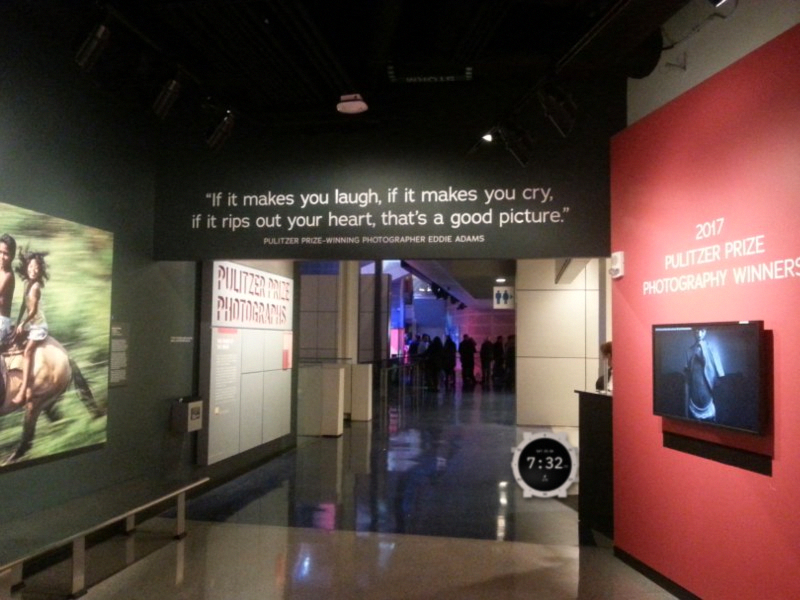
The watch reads {"hour": 7, "minute": 32}
